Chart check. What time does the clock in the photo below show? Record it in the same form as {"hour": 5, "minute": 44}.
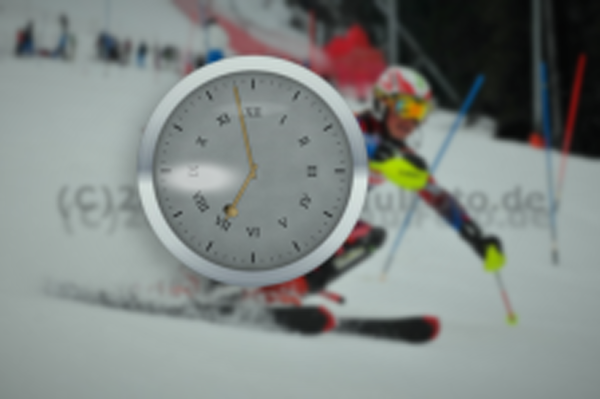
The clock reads {"hour": 6, "minute": 58}
